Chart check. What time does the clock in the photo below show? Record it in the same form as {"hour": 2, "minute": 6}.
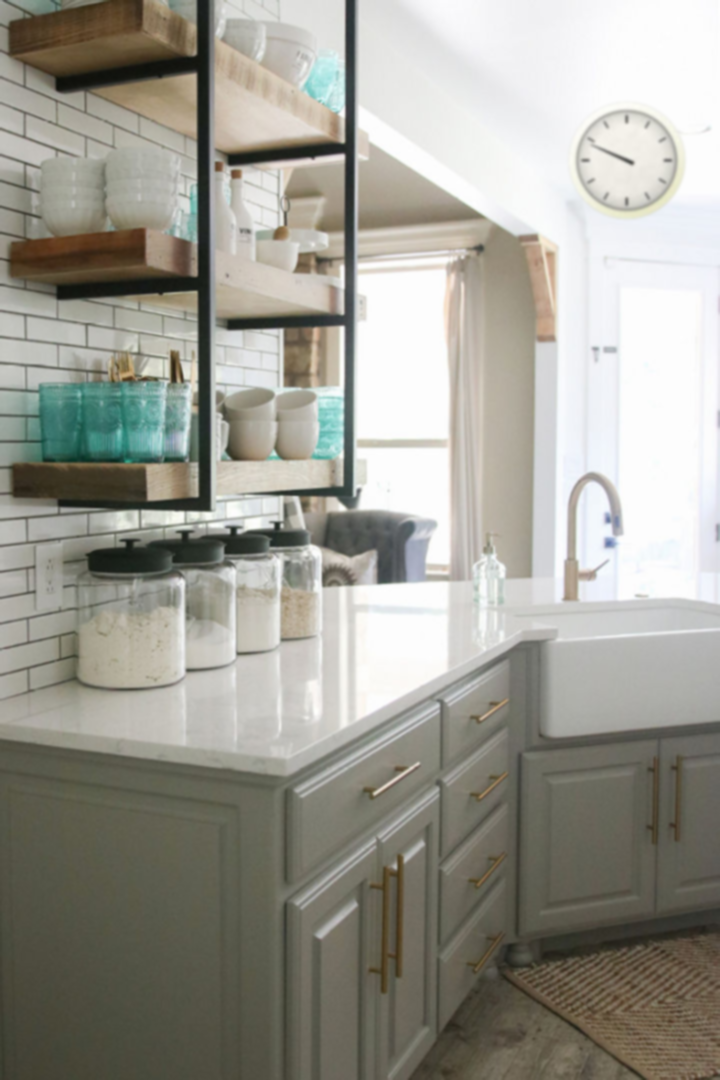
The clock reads {"hour": 9, "minute": 49}
